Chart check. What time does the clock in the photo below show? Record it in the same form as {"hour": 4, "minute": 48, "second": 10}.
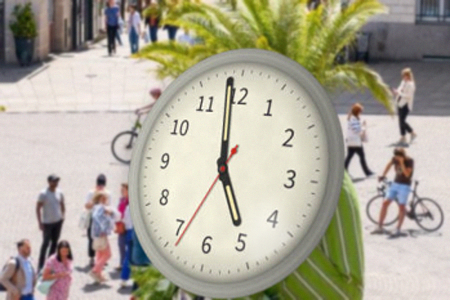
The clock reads {"hour": 4, "minute": 58, "second": 34}
